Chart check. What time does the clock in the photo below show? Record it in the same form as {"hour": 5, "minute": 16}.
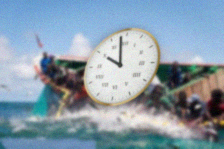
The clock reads {"hour": 9, "minute": 58}
